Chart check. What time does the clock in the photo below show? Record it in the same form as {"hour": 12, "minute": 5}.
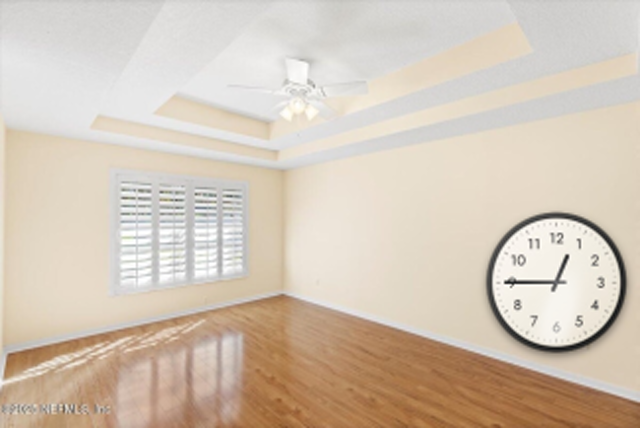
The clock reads {"hour": 12, "minute": 45}
